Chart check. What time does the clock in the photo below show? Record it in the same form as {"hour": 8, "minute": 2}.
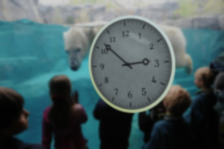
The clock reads {"hour": 2, "minute": 52}
